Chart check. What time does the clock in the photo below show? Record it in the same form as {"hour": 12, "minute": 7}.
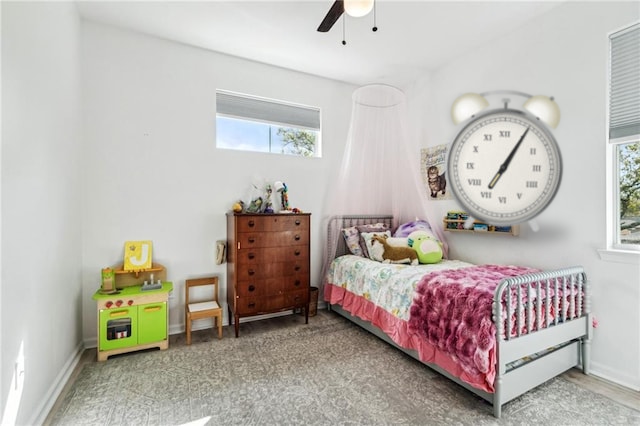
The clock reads {"hour": 7, "minute": 5}
